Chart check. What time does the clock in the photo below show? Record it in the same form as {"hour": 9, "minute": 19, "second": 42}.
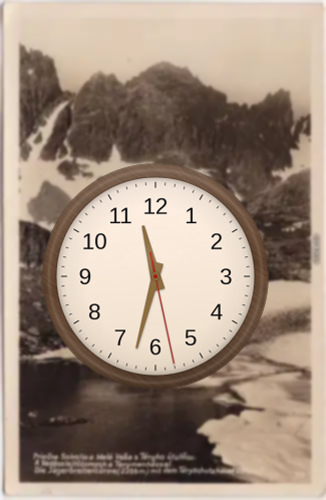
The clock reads {"hour": 11, "minute": 32, "second": 28}
